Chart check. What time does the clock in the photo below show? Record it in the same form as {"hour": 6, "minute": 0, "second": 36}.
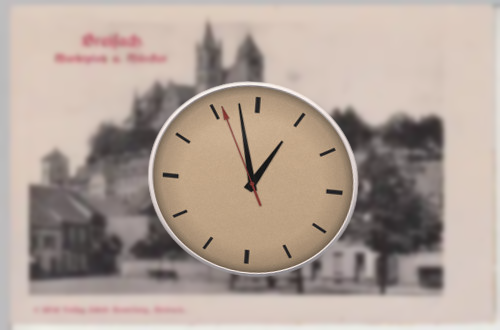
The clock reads {"hour": 12, "minute": 57, "second": 56}
